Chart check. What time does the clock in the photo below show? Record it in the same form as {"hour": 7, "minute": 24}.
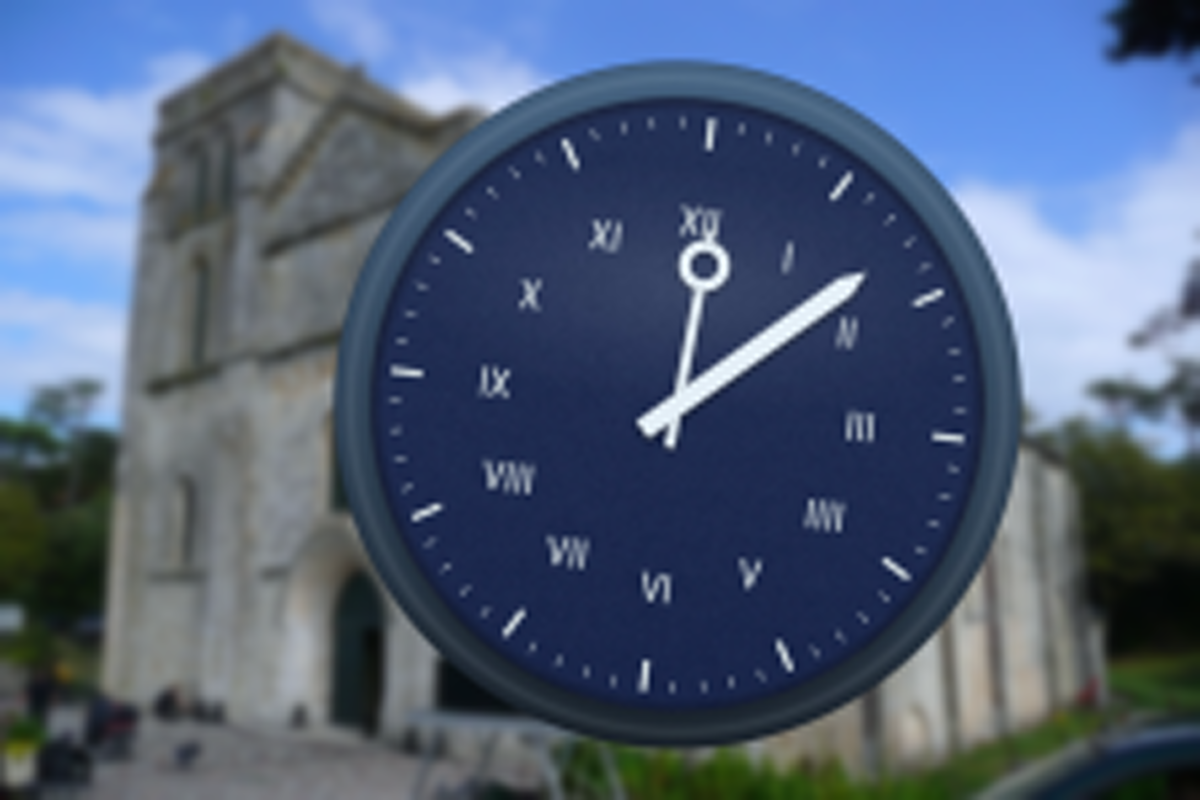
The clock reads {"hour": 12, "minute": 8}
